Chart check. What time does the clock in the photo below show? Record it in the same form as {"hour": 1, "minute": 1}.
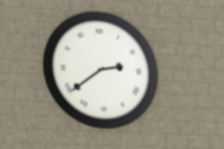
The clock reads {"hour": 2, "minute": 39}
